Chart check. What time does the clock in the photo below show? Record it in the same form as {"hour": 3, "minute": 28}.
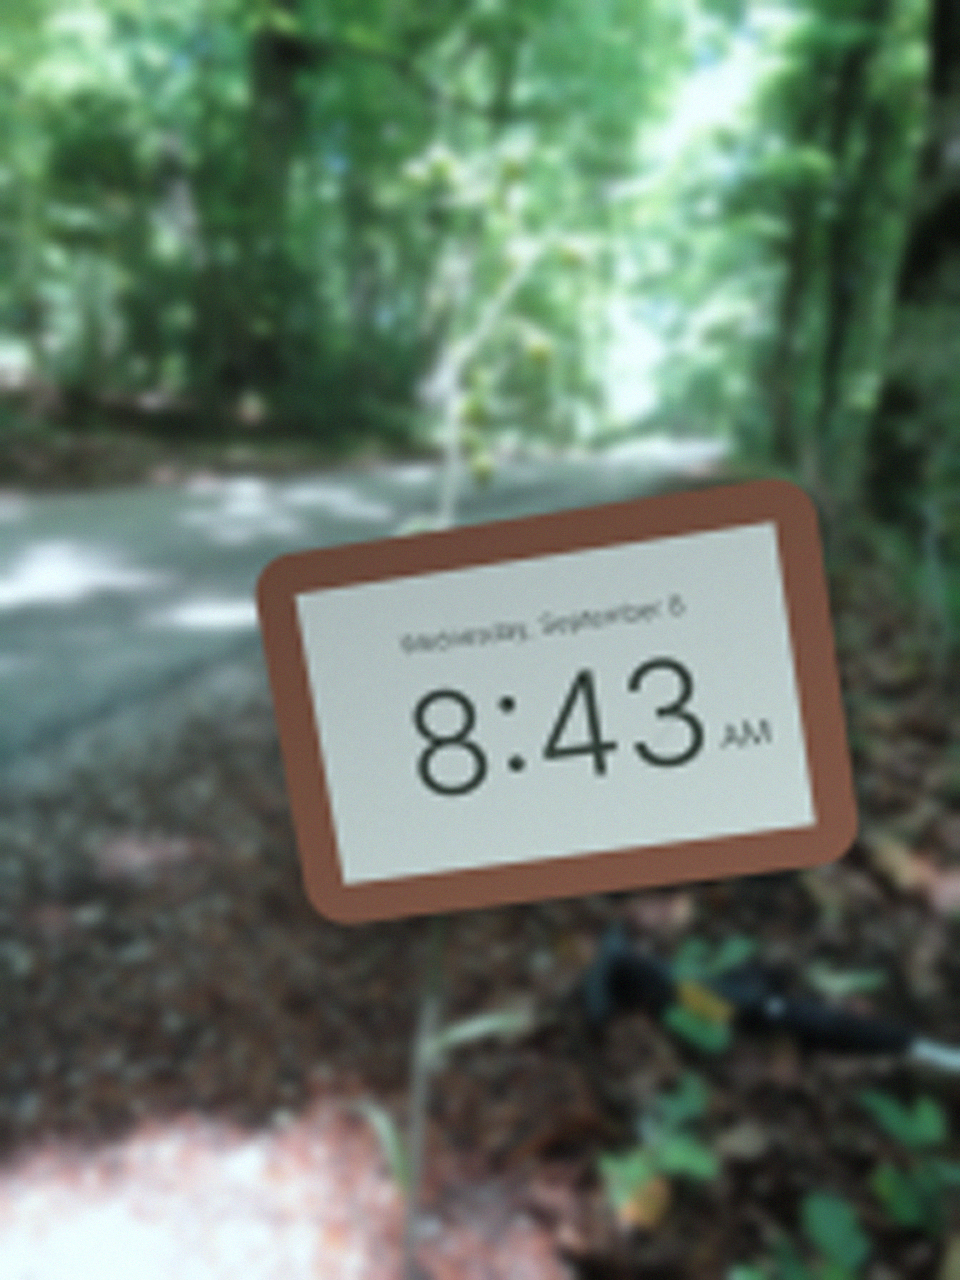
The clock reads {"hour": 8, "minute": 43}
